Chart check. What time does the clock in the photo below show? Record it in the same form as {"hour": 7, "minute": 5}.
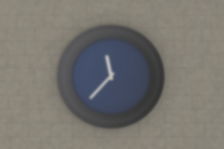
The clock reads {"hour": 11, "minute": 37}
